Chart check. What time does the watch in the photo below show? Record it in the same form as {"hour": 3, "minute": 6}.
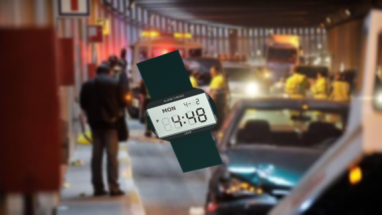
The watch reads {"hour": 4, "minute": 48}
